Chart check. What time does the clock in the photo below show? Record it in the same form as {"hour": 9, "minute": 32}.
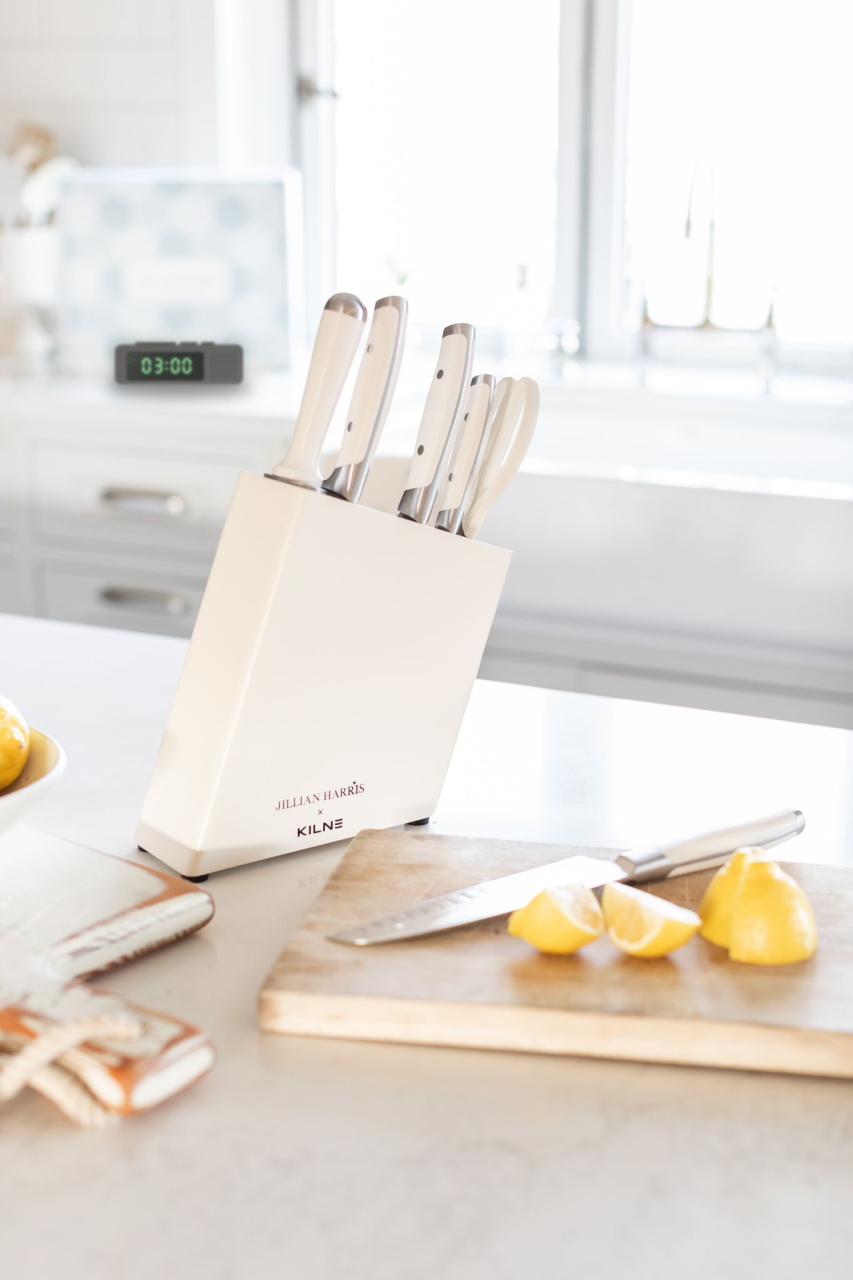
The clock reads {"hour": 3, "minute": 0}
